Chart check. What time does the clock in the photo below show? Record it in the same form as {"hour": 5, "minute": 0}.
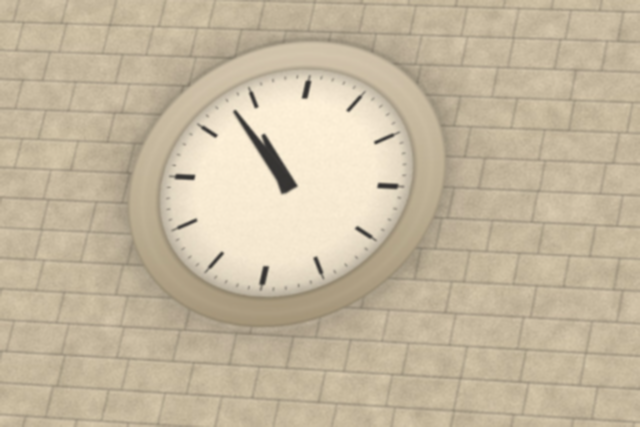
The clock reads {"hour": 10, "minute": 53}
